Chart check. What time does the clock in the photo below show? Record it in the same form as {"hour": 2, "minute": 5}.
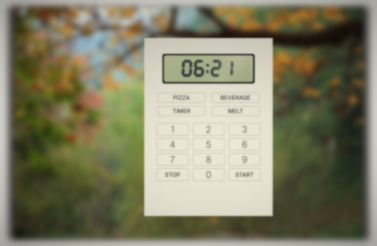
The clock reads {"hour": 6, "minute": 21}
